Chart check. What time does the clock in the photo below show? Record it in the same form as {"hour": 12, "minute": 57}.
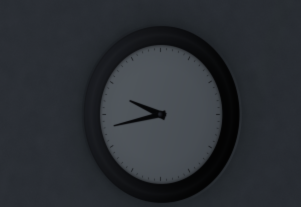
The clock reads {"hour": 9, "minute": 43}
